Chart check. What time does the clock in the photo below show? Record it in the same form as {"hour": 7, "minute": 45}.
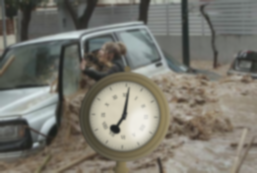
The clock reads {"hour": 7, "minute": 1}
